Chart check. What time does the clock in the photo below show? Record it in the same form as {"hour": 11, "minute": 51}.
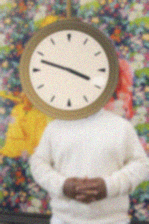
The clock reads {"hour": 3, "minute": 48}
